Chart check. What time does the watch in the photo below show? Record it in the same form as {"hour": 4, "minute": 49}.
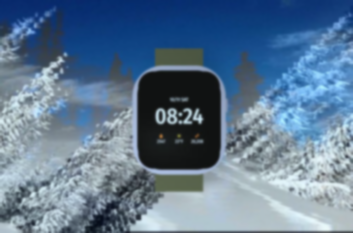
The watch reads {"hour": 8, "minute": 24}
